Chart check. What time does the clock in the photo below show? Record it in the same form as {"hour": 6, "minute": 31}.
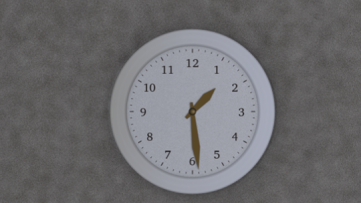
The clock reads {"hour": 1, "minute": 29}
